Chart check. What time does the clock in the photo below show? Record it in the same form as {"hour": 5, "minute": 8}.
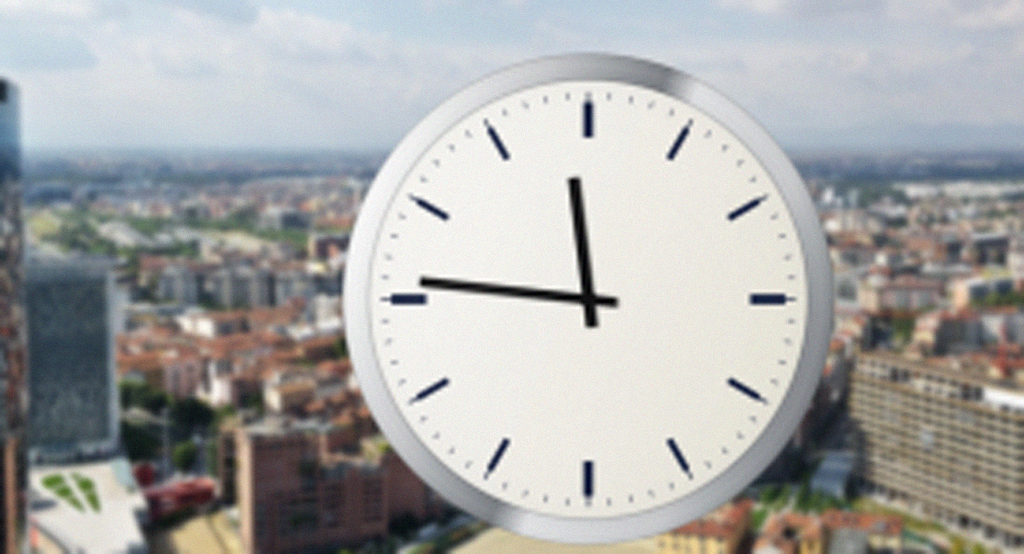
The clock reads {"hour": 11, "minute": 46}
